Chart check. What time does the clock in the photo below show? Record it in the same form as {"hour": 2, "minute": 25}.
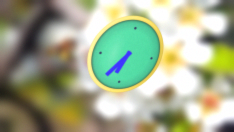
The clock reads {"hour": 6, "minute": 36}
